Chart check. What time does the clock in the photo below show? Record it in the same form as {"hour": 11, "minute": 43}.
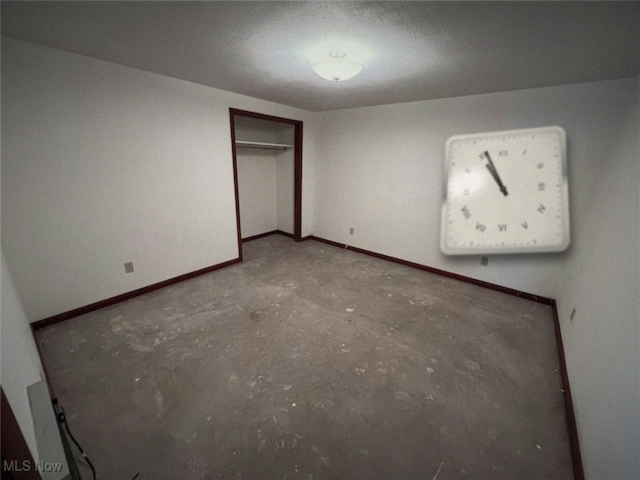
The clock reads {"hour": 10, "minute": 56}
